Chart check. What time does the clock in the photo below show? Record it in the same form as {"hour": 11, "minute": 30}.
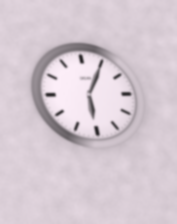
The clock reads {"hour": 6, "minute": 5}
